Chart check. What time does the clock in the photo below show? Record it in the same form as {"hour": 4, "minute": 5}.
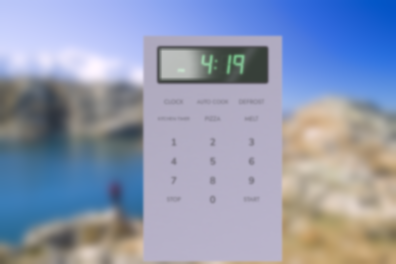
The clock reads {"hour": 4, "minute": 19}
